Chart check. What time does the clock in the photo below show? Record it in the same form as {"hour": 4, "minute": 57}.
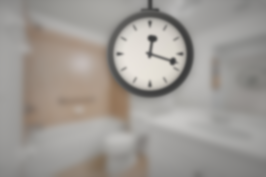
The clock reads {"hour": 12, "minute": 18}
